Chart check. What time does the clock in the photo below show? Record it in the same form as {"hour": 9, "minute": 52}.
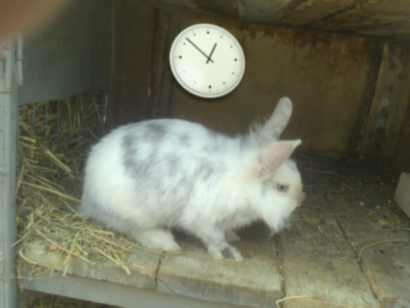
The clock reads {"hour": 12, "minute": 52}
